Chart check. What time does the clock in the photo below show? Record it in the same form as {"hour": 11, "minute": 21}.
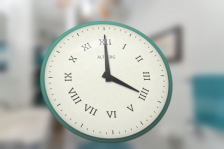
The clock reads {"hour": 4, "minute": 0}
